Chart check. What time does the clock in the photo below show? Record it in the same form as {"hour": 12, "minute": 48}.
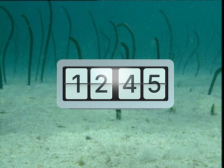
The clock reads {"hour": 12, "minute": 45}
